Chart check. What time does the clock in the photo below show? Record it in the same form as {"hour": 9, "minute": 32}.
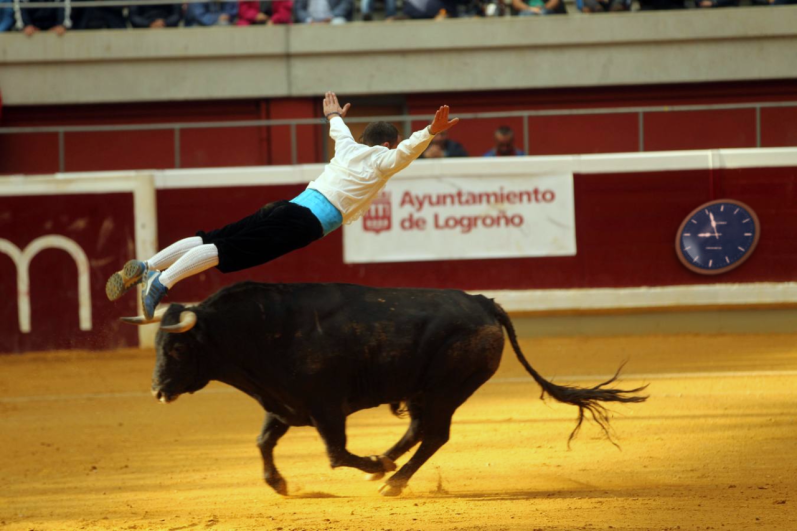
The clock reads {"hour": 8, "minute": 56}
